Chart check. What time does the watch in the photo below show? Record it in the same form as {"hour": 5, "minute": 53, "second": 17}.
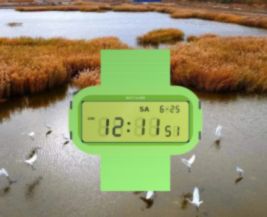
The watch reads {"hour": 12, "minute": 11, "second": 51}
